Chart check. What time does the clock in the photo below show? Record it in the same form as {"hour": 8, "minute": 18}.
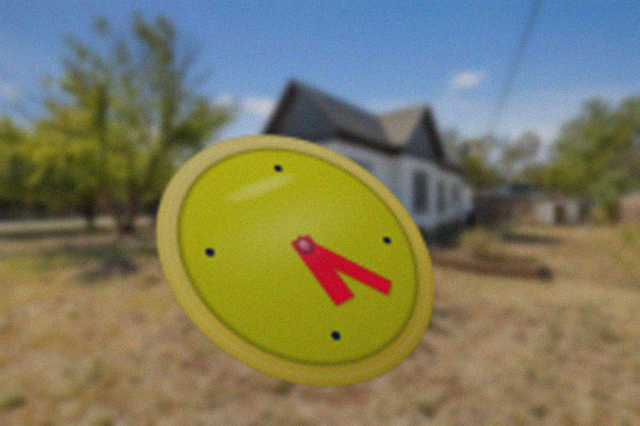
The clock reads {"hour": 5, "minute": 21}
